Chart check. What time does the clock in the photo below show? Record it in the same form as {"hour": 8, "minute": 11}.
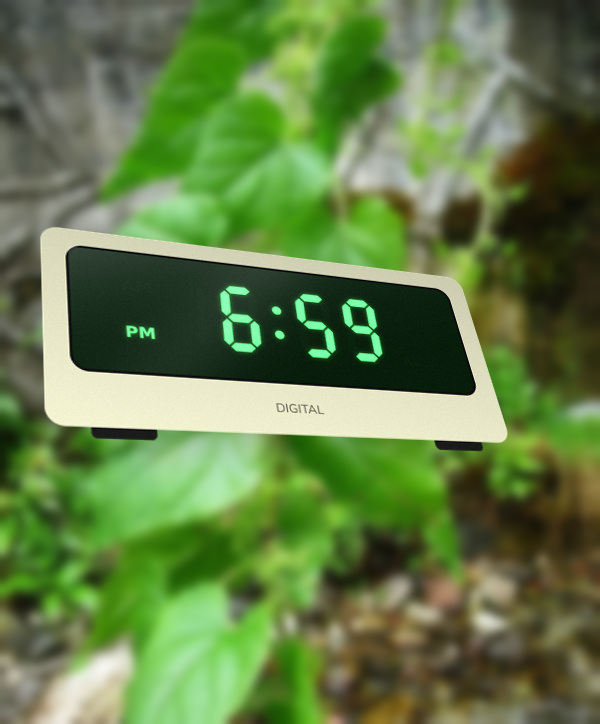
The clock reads {"hour": 6, "minute": 59}
